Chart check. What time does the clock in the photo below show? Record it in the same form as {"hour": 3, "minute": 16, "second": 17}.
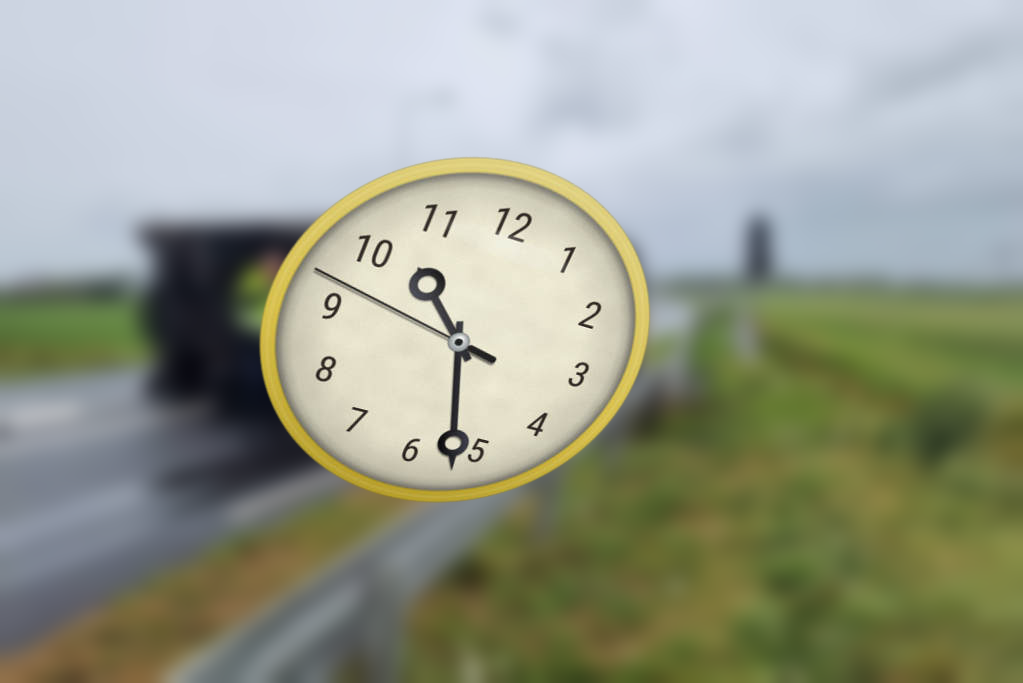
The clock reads {"hour": 10, "minute": 26, "second": 47}
